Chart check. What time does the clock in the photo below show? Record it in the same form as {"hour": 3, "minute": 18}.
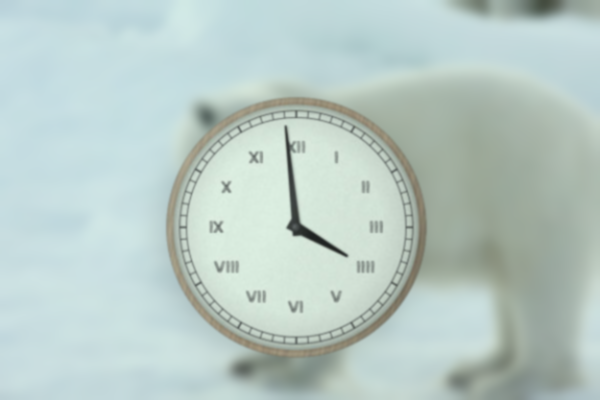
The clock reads {"hour": 3, "minute": 59}
